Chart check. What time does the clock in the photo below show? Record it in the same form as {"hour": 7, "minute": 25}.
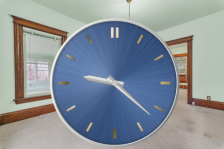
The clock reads {"hour": 9, "minute": 22}
